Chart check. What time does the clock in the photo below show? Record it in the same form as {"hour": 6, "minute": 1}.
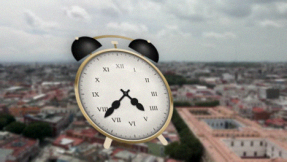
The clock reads {"hour": 4, "minute": 38}
